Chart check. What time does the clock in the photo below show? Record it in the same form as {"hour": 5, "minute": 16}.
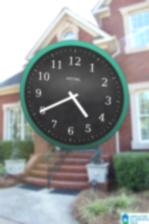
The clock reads {"hour": 4, "minute": 40}
